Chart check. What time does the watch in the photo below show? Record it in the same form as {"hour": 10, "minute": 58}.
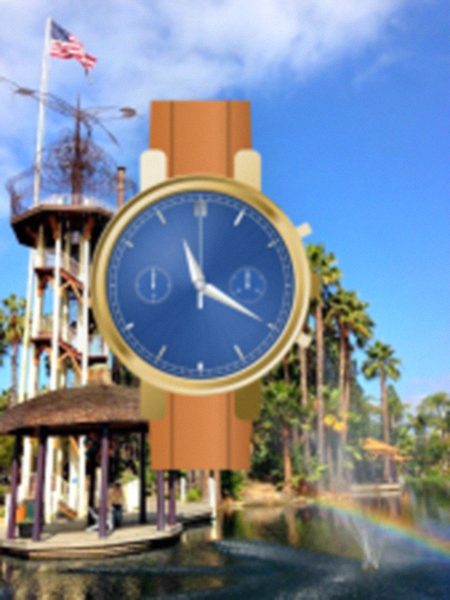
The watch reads {"hour": 11, "minute": 20}
